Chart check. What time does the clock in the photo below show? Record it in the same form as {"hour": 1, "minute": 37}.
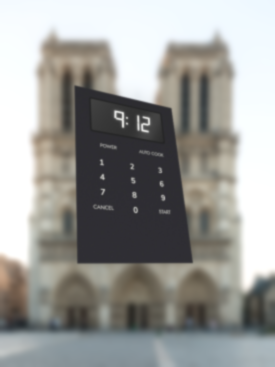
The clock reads {"hour": 9, "minute": 12}
